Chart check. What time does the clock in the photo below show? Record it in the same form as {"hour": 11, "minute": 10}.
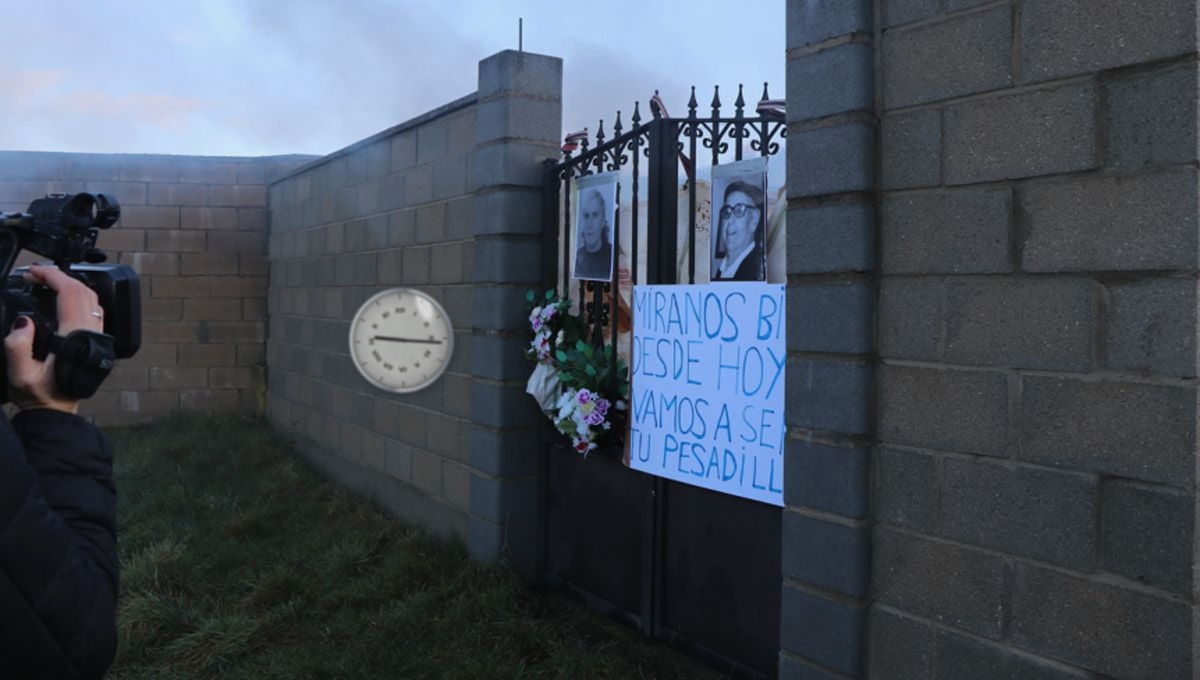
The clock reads {"hour": 9, "minute": 16}
